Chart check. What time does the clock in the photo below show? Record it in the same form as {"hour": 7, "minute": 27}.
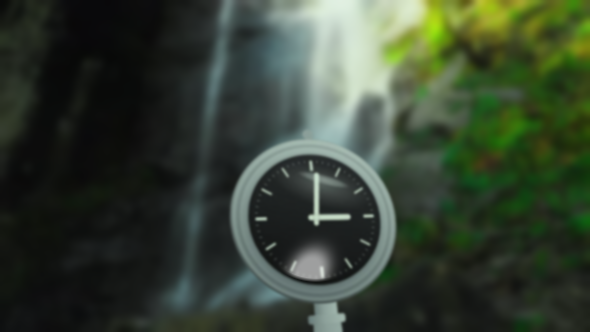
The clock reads {"hour": 3, "minute": 1}
